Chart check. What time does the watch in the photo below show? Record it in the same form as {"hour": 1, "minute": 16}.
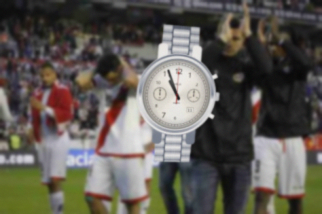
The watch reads {"hour": 10, "minute": 56}
